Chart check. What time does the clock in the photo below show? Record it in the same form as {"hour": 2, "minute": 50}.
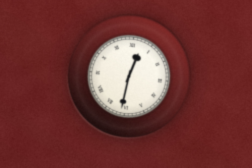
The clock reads {"hour": 12, "minute": 31}
